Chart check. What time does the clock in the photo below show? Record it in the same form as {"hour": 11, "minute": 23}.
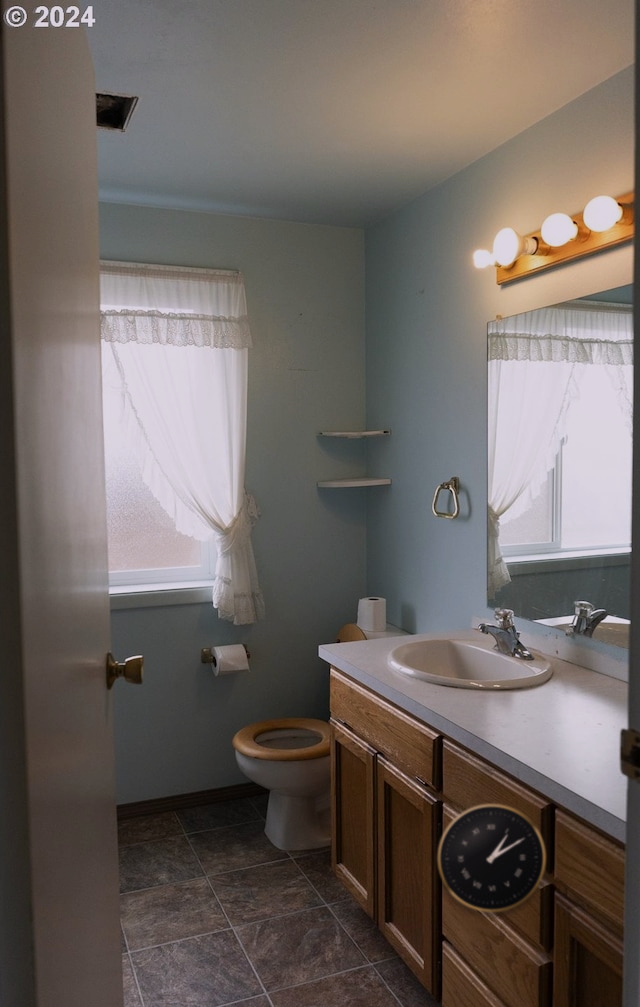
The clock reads {"hour": 1, "minute": 10}
